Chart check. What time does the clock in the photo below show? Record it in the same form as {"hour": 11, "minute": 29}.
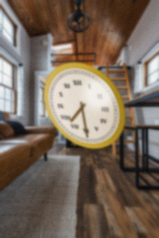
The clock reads {"hour": 7, "minute": 30}
